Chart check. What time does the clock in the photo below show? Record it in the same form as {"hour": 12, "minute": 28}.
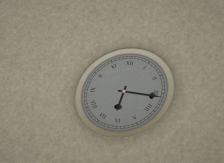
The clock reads {"hour": 6, "minute": 16}
